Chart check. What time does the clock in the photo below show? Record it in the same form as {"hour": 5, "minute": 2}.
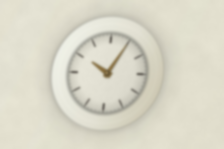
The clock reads {"hour": 10, "minute": 5}
